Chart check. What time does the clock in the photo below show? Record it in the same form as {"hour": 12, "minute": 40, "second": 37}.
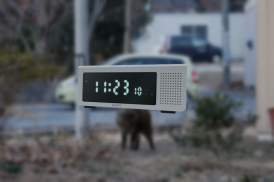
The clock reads {"hour": 11, "minute": 23, "second": 10}
